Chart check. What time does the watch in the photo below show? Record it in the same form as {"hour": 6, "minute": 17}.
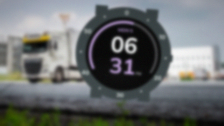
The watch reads {"hour": 6, "minute": 31}
